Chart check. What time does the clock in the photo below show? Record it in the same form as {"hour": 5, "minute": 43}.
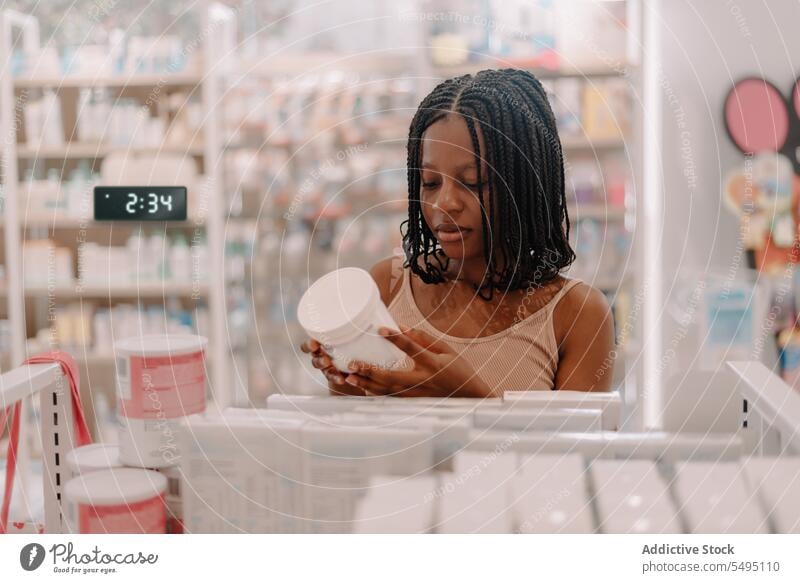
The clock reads {"hour": 2, "minute": 34}
